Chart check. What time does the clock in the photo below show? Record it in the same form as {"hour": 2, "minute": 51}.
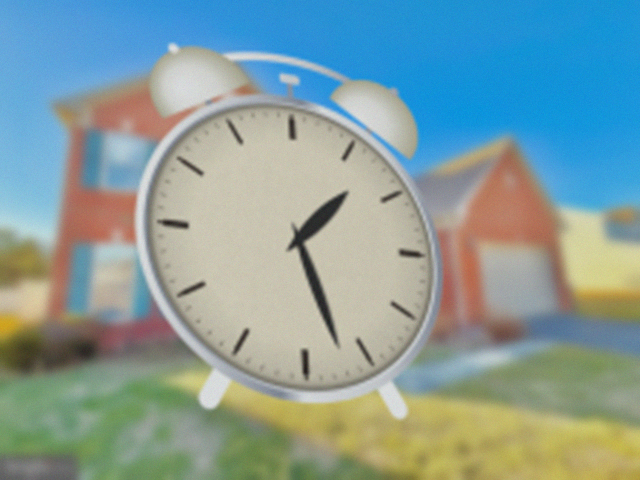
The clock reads {"hour": 1, "minute": 27}
